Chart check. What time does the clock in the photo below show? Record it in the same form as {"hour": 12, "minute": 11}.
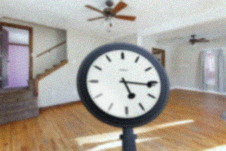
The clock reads {"hour": 5, "minute": 16}
